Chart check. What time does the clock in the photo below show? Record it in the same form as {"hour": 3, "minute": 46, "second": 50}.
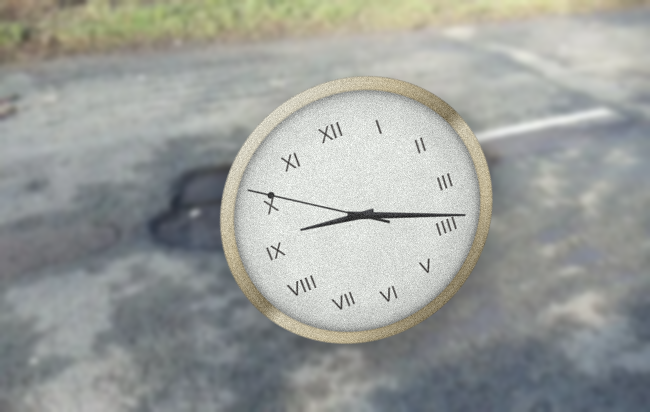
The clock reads {"hour": 9, "minute": 18, "second": 51}
